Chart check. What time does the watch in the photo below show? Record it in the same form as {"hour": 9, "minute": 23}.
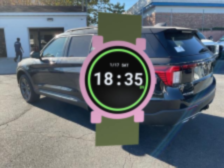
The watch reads {"hour": 18, "minute": 35}
